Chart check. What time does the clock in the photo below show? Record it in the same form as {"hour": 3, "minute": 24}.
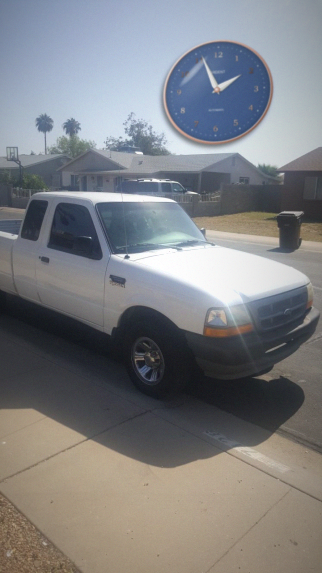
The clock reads {"hour": 1, "minute": 56}
